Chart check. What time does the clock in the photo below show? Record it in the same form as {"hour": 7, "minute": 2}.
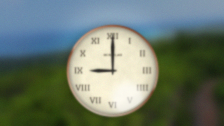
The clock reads {"hour": 9, "minute": 0}
